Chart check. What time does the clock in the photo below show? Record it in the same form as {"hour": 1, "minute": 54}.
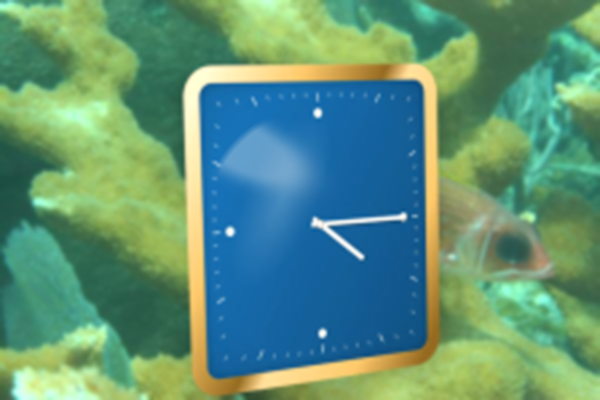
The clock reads {"hour": 4, "minute": 15}
